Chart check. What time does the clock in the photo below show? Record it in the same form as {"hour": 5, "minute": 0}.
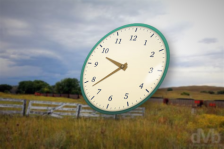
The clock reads {"hour": 9, "minute": 38}
